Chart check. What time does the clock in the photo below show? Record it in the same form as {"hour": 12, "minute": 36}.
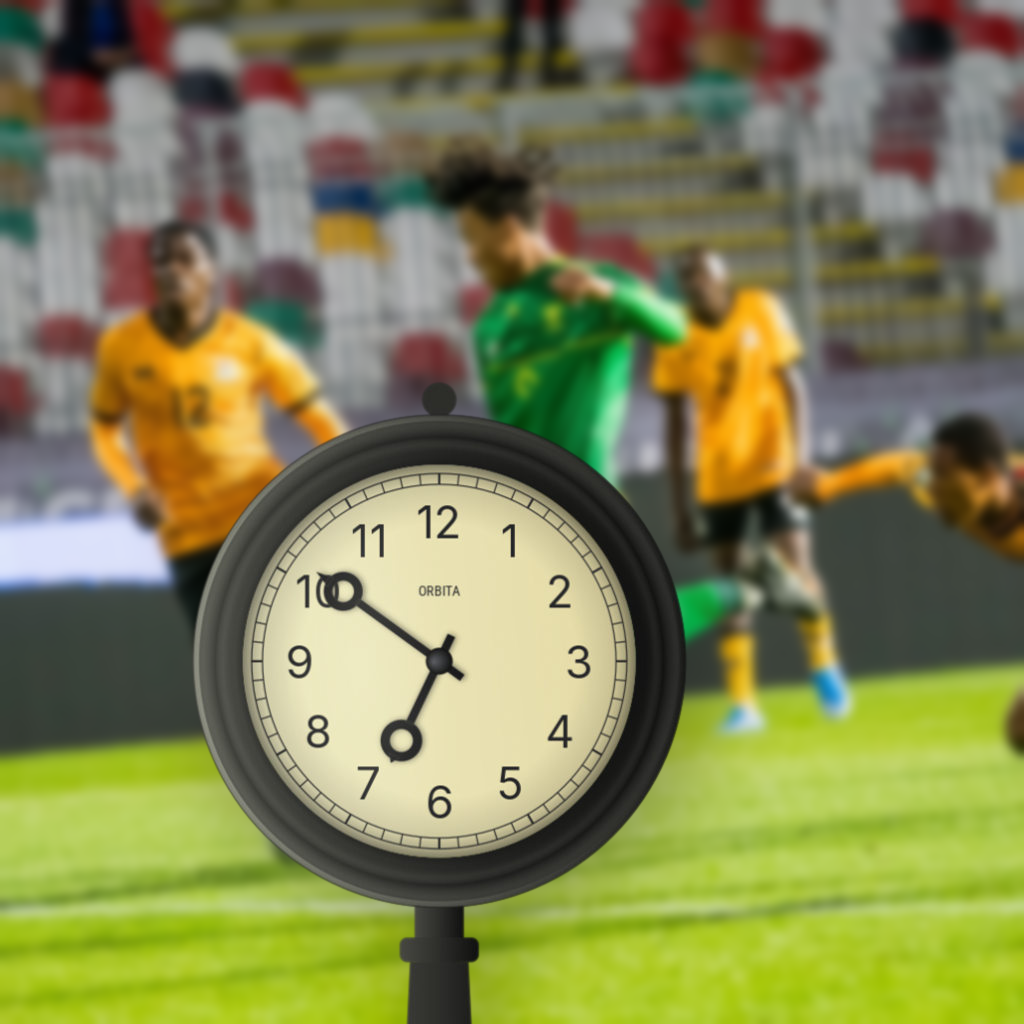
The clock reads {"hour": 6, "minute": 51}
